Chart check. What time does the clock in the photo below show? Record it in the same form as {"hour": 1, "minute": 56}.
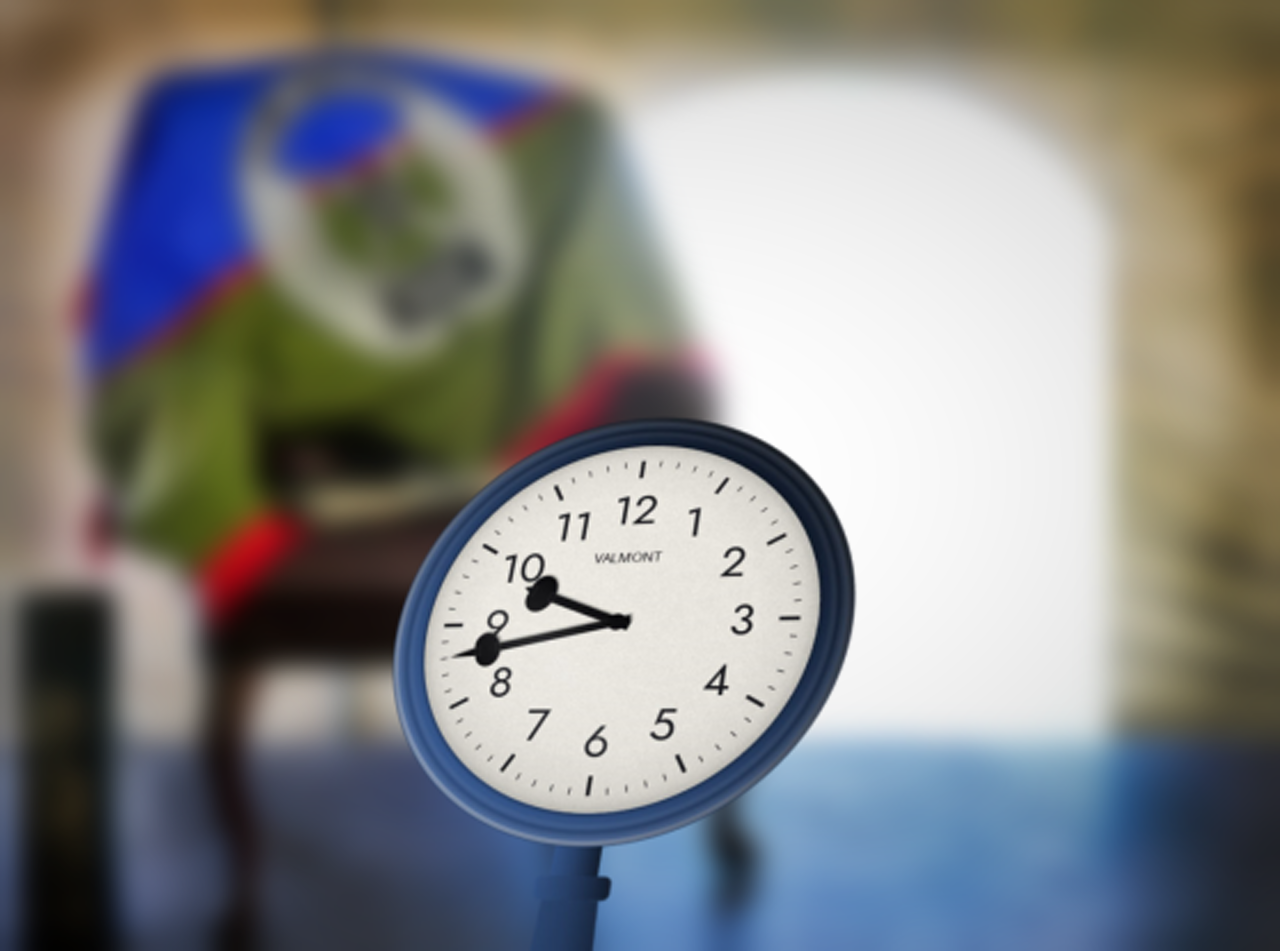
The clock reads {"hour": 9, "minute": 43}
